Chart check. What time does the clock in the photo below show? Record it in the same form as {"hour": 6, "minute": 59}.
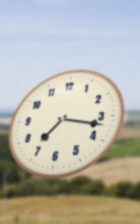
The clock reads {"hour": 7, "minute": 17}
